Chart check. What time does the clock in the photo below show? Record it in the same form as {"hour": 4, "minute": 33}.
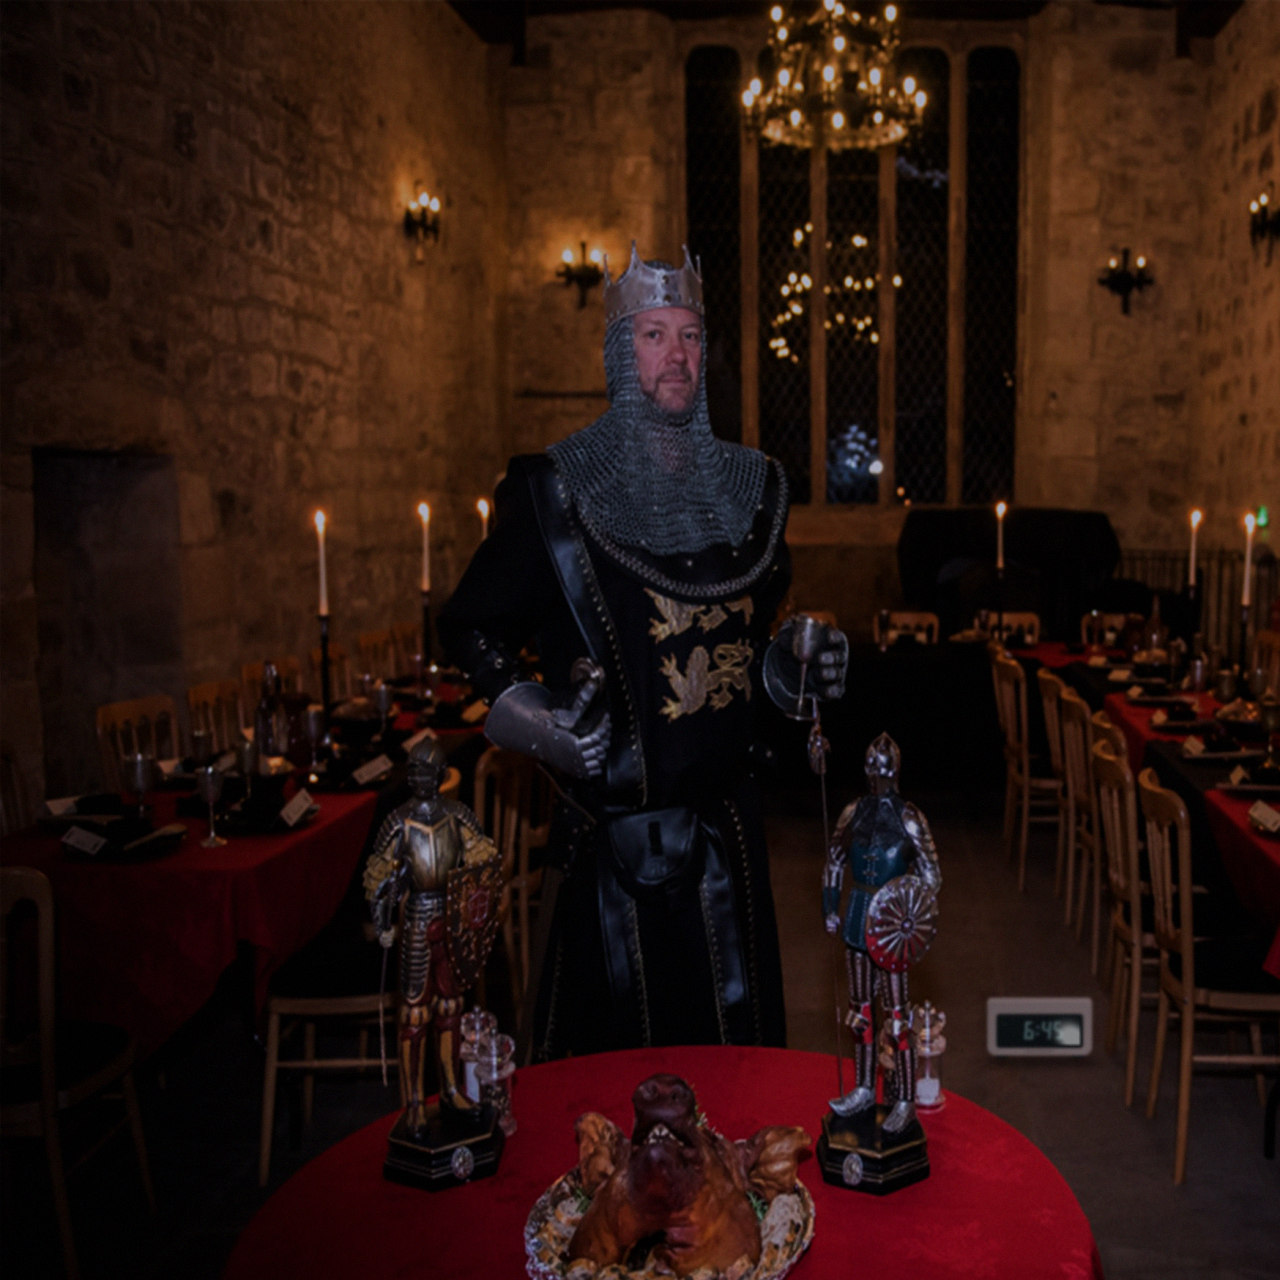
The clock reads {"hour": 6, "minute": 45}
